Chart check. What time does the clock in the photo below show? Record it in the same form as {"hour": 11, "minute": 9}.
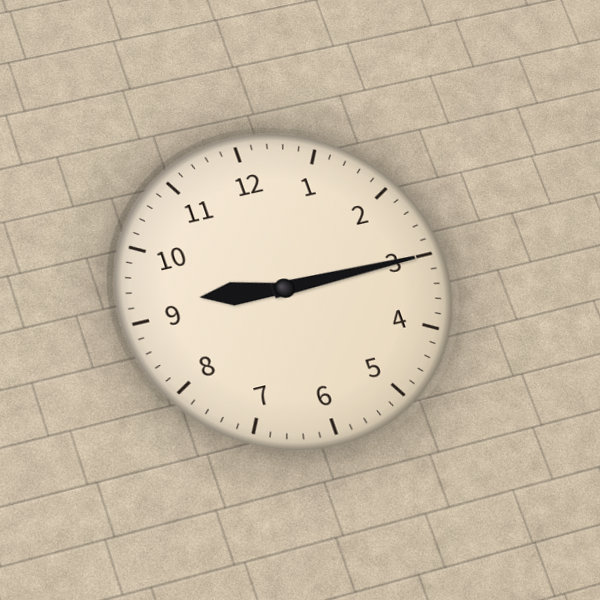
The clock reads {"hour": 9, "minute": 15}
